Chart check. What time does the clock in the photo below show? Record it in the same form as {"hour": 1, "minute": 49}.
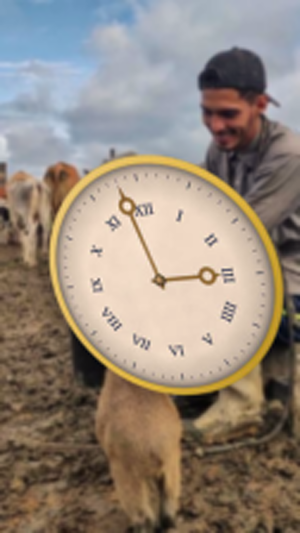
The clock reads {"hour": 2, "minute": 58}
